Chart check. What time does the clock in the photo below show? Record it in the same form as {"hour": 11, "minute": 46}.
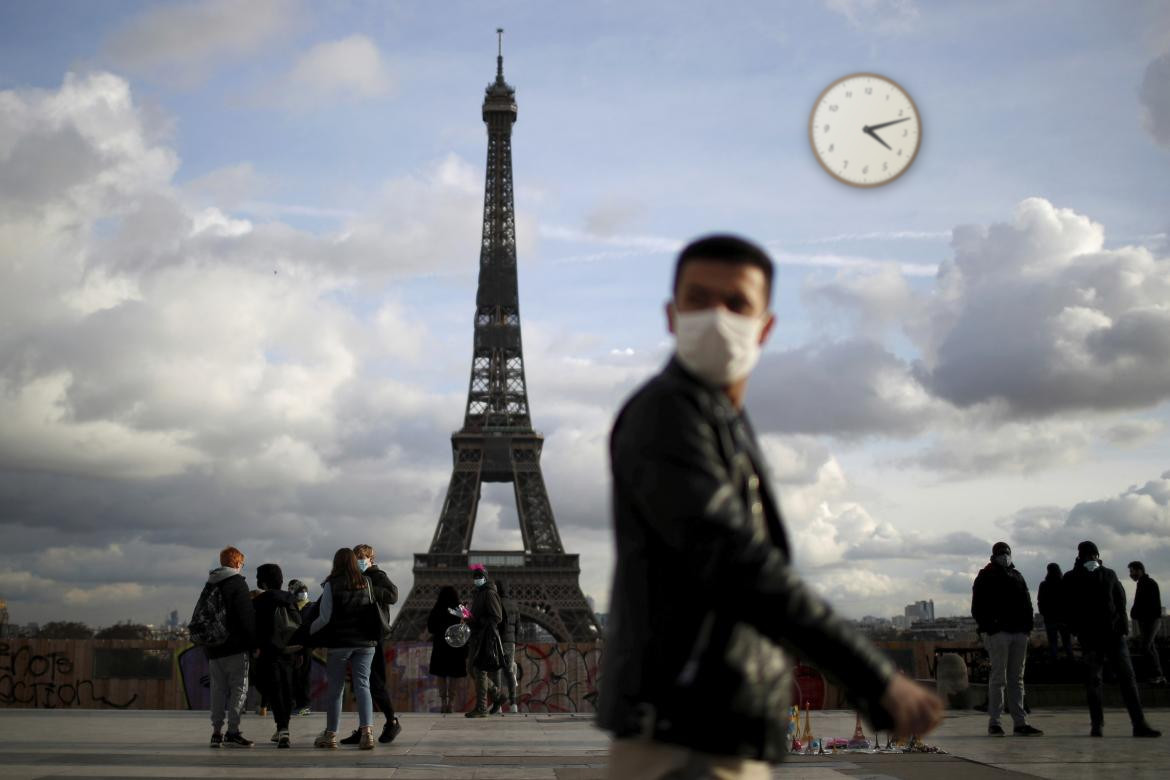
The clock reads {"hour": 4, "minute": 12}
